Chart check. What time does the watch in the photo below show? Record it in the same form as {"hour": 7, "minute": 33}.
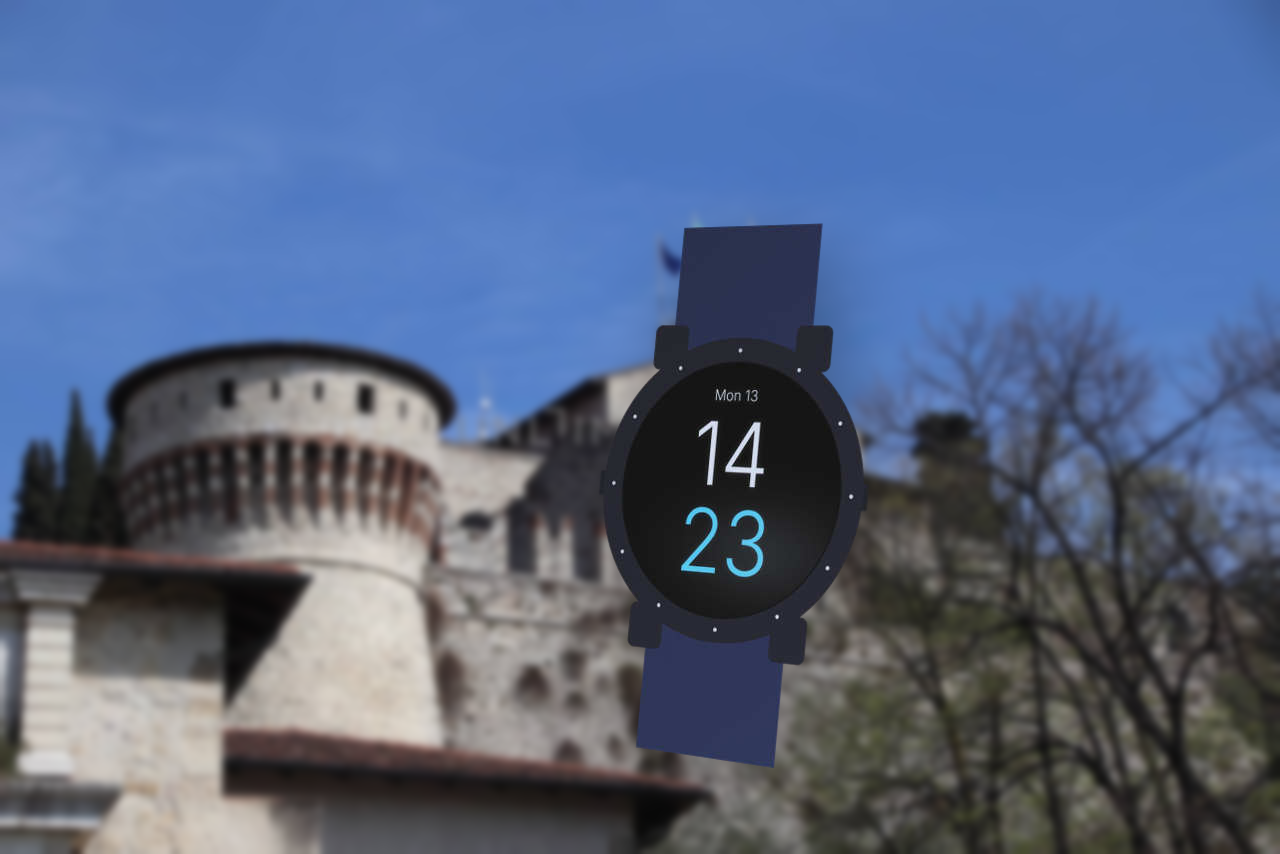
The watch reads {"hour": 14, "minute": 23}
